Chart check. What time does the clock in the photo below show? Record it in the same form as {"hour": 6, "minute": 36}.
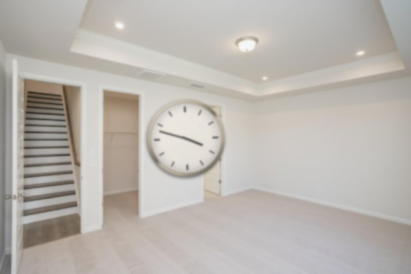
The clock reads {"hour": 3, "minute": 48}
